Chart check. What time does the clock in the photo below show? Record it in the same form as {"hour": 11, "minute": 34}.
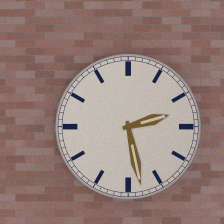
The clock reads {"hour": 2, "minute": 28}
